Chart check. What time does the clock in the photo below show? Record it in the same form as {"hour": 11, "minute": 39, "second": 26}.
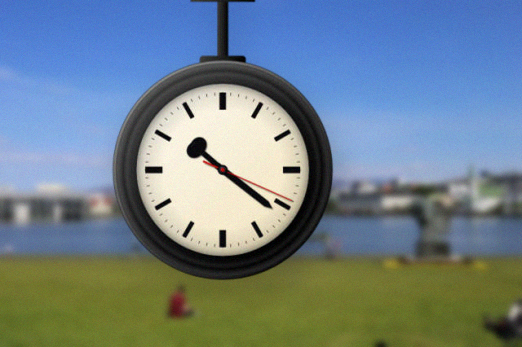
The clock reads {"hour": 10, "minute": 21, "second": 19}
